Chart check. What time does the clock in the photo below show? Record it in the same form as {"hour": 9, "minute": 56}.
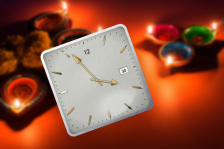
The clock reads {"hour": 3, "minute": 56}
